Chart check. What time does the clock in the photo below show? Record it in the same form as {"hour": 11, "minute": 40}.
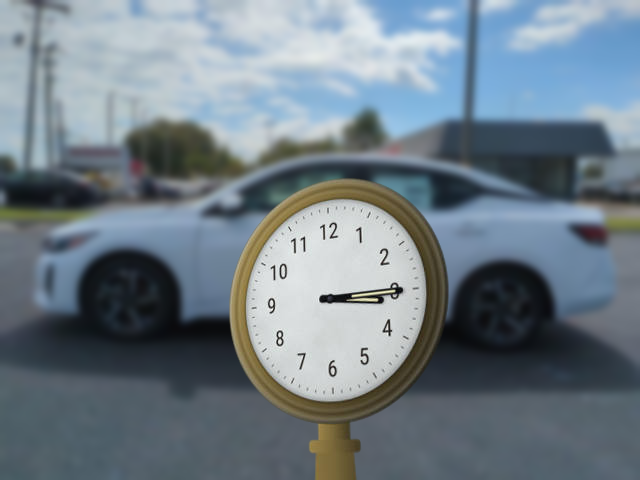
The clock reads {"hour": 3, "minute": 15}
